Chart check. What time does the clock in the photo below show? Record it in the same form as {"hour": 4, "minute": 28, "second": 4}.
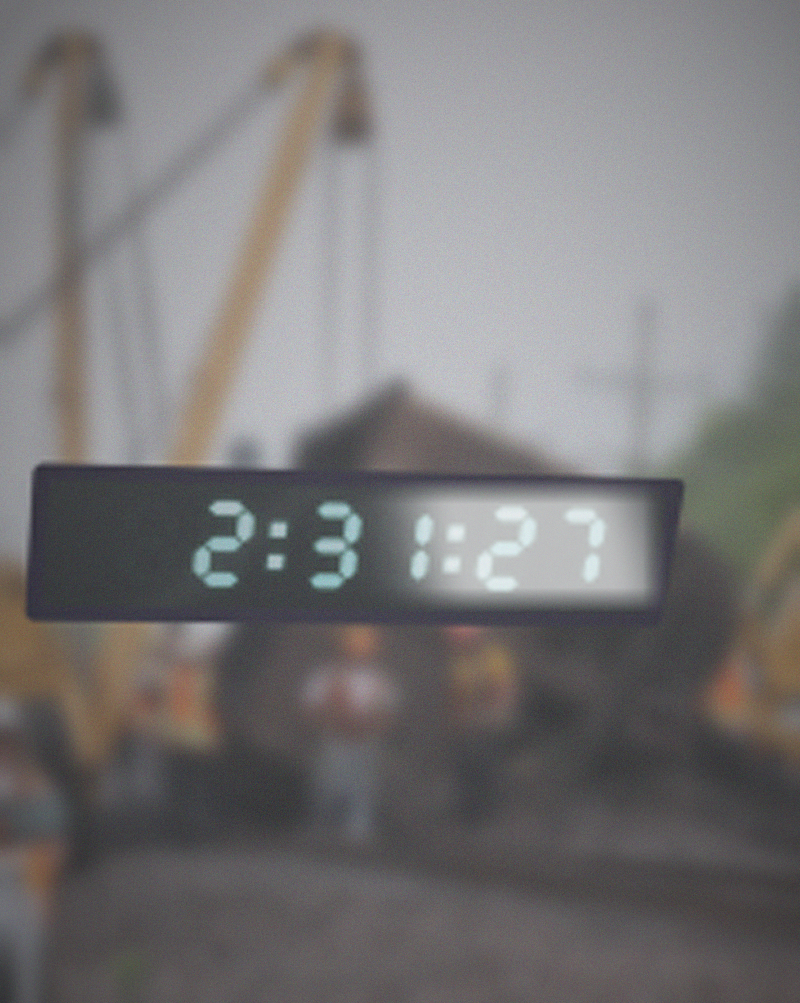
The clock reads {"hour": 2, "minute": 31, "second": 27}
